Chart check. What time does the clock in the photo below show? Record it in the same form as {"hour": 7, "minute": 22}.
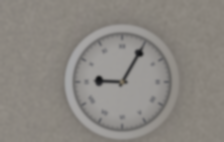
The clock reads {"hour": 9, "minute": 5}
